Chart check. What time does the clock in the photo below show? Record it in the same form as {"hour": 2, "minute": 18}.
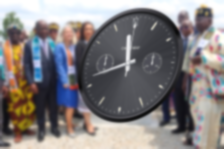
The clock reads {"hour": 11, "minute": 42}
